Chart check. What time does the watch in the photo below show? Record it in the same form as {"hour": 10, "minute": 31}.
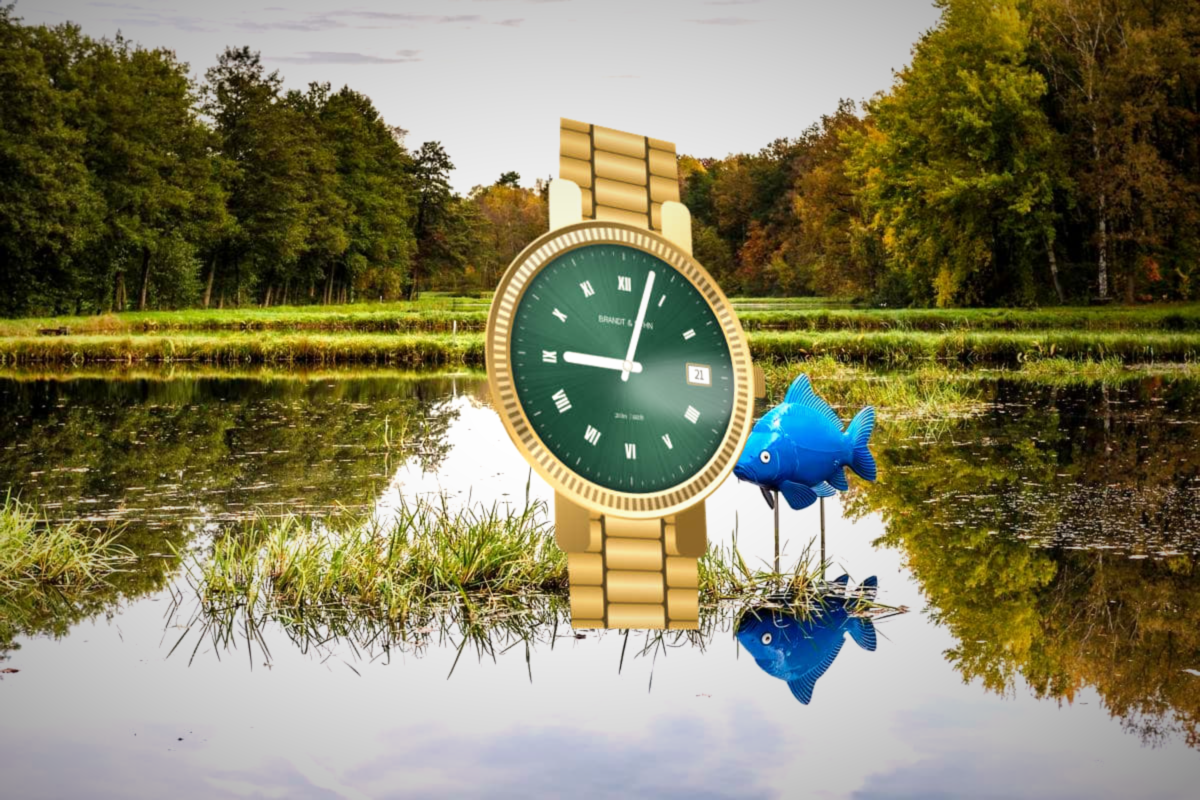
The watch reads {"hour": 9, "minute": 3}
